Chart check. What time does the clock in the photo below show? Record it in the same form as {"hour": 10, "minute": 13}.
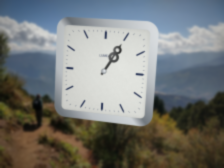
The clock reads {"hour": 1, "minute": 5}
